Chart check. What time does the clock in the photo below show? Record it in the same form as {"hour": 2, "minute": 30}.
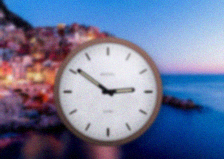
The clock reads {"hour": 2, "minute": 51}
